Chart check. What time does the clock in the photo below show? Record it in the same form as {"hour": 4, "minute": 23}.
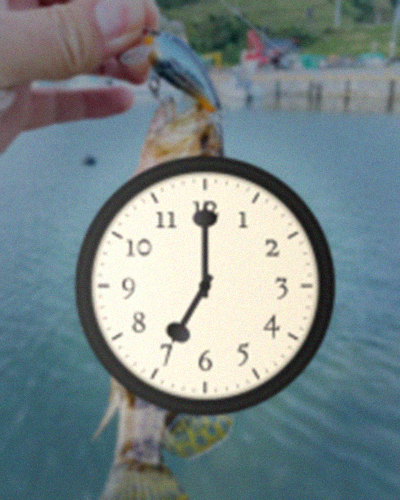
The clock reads {"hour": 7, "minute": 0}
